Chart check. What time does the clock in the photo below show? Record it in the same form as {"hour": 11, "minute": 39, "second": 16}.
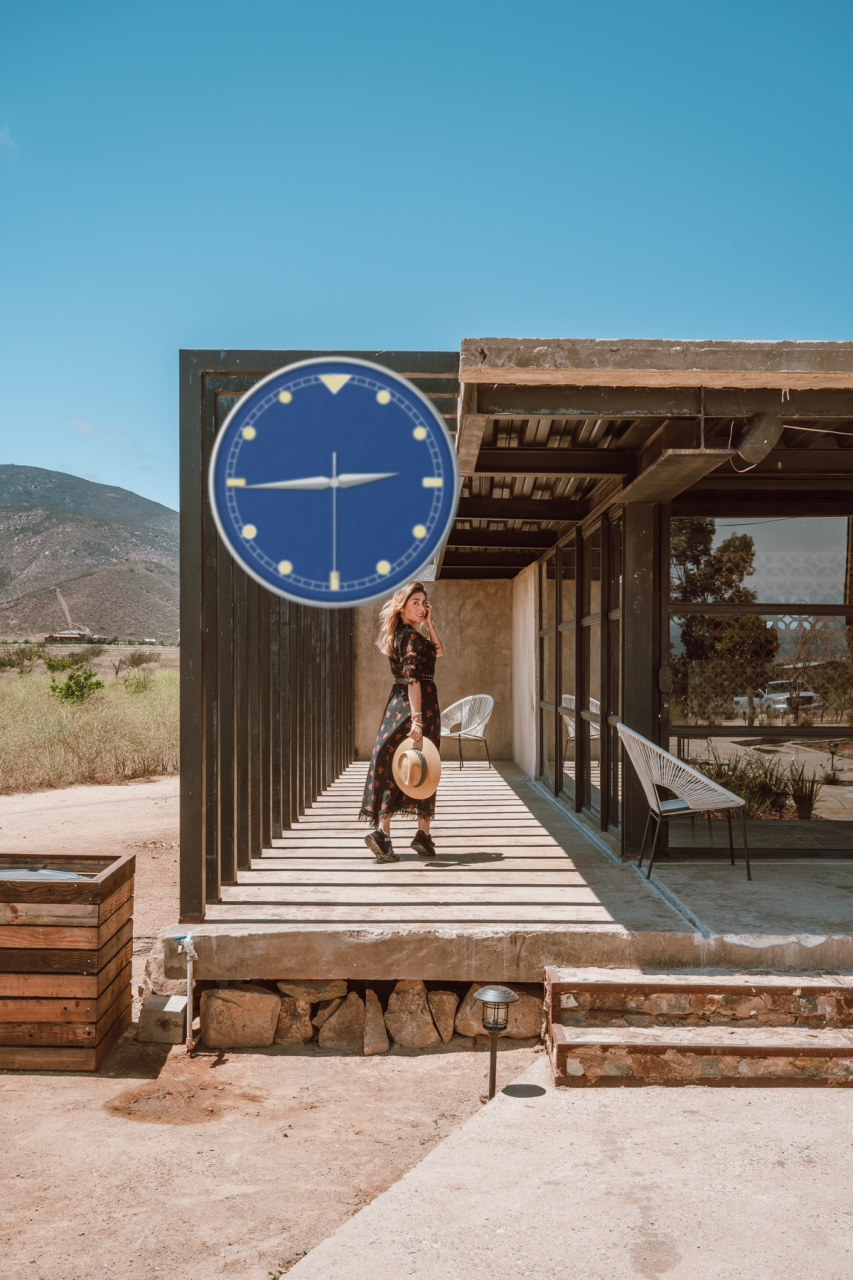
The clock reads {"hour": 2, "minute": 44, "second": 30}
